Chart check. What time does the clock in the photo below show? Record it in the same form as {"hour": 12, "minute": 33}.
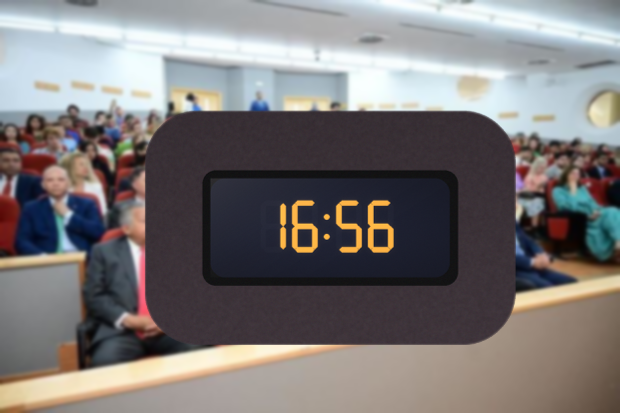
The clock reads {"hour": 16, "minute": 56}
